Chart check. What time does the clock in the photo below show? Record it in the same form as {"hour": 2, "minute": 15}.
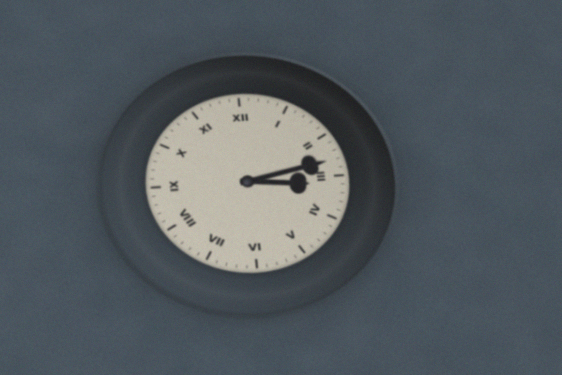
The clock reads {"hour": 3, "minute": 13}
